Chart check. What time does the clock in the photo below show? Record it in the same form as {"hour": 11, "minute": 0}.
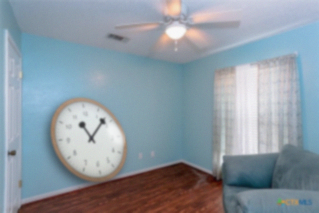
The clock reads {"hour": 11, "minute": 8}
